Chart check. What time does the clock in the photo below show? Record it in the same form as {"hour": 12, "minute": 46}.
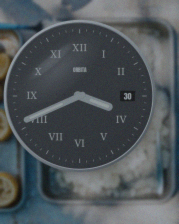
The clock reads {"hour": 3, "minute": 41}
